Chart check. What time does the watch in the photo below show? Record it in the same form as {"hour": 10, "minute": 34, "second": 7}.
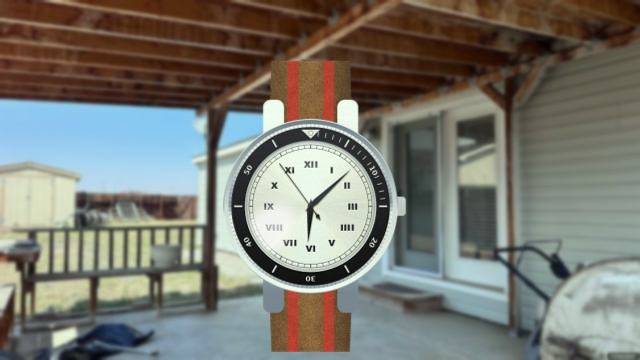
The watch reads {"hour": 6, "minute": 7, "second": 54}
